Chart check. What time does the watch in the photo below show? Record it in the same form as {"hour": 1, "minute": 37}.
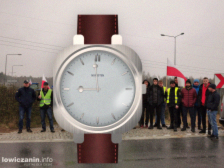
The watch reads {"hour": 8, "minute": 59}
